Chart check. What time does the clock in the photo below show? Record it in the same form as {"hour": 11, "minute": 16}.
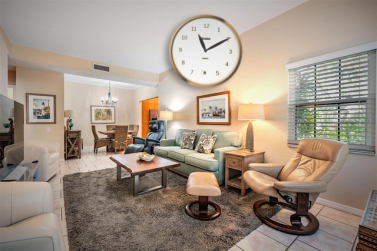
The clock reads {"hour": 11, "minute": 10}
